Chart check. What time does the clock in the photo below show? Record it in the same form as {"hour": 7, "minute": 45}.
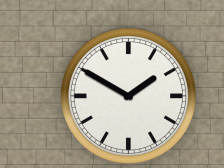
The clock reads {"hour": 1, "minute": 50}
